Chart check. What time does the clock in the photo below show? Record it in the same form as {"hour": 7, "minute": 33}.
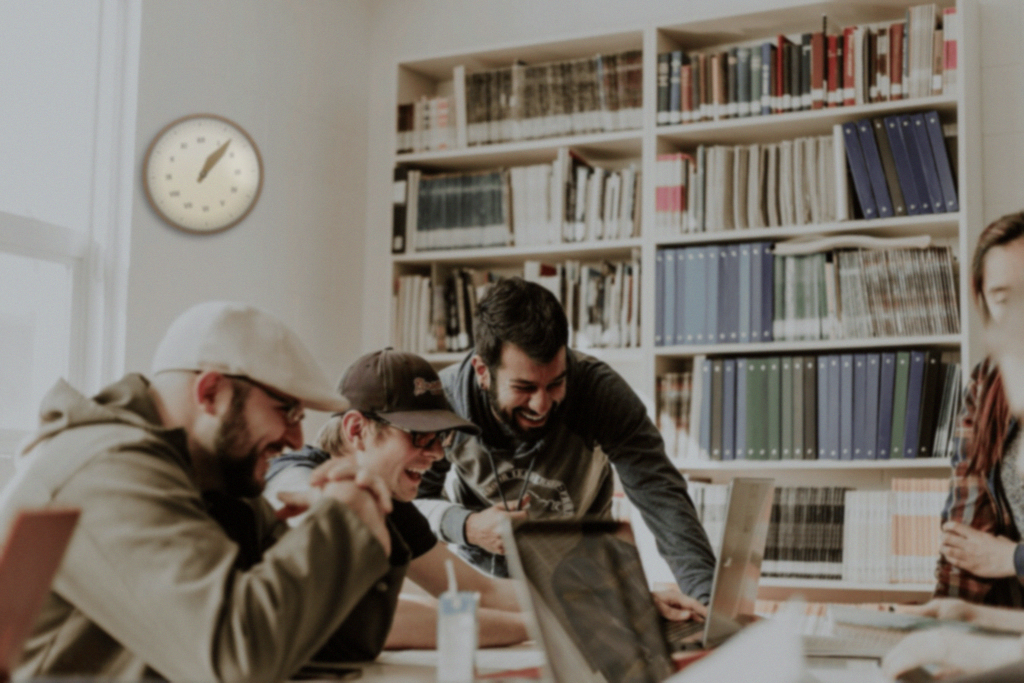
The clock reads {"hour": 1, "minute": 7}
